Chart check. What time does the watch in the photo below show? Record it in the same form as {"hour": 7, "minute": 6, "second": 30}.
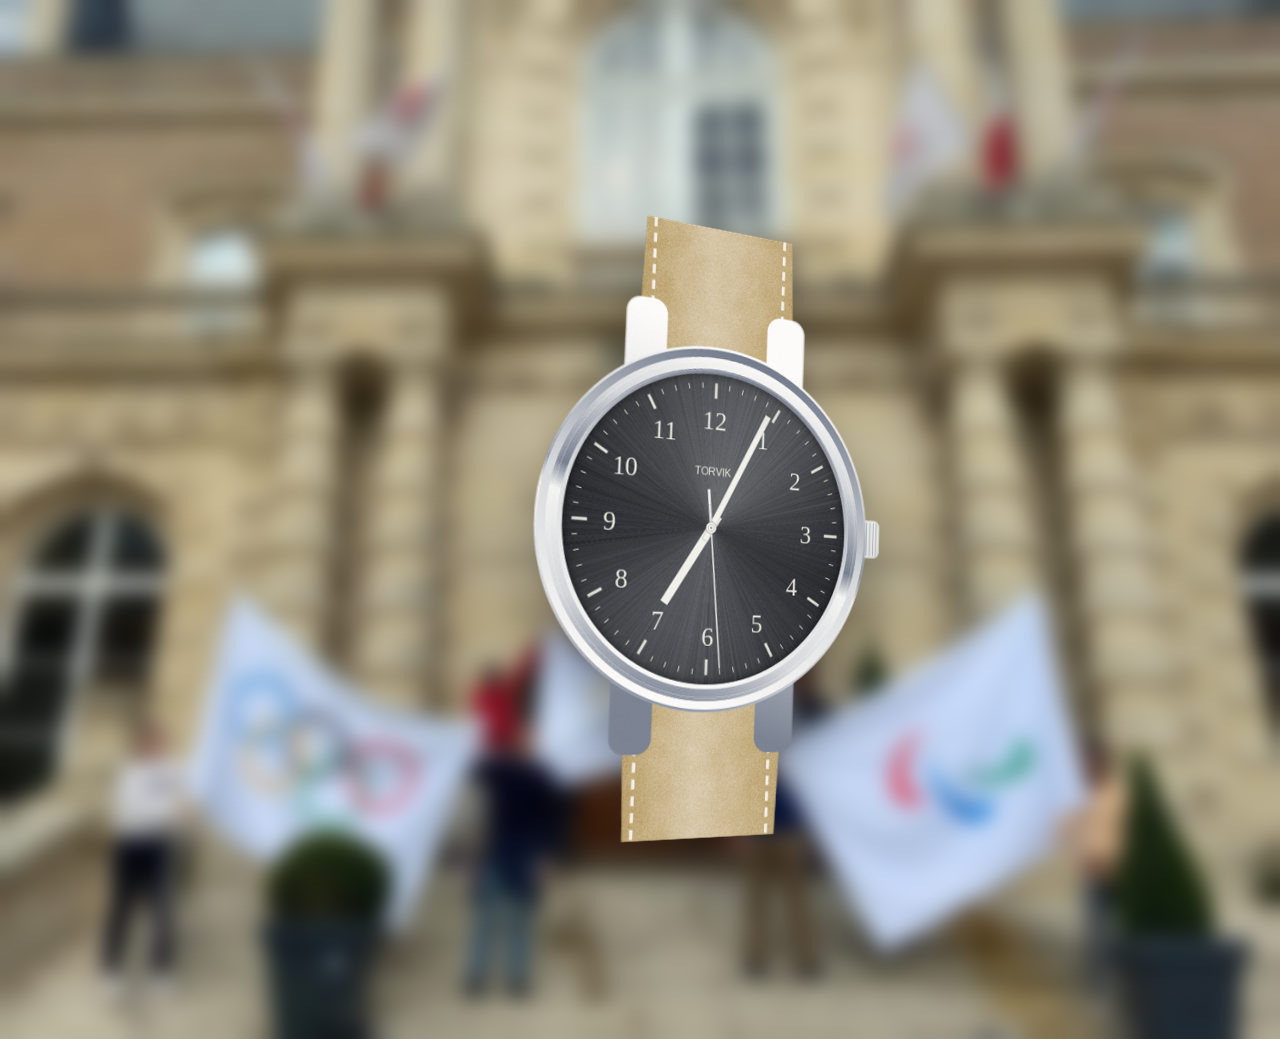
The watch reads {"hour": 7, "minute": 4, "second": 29}
